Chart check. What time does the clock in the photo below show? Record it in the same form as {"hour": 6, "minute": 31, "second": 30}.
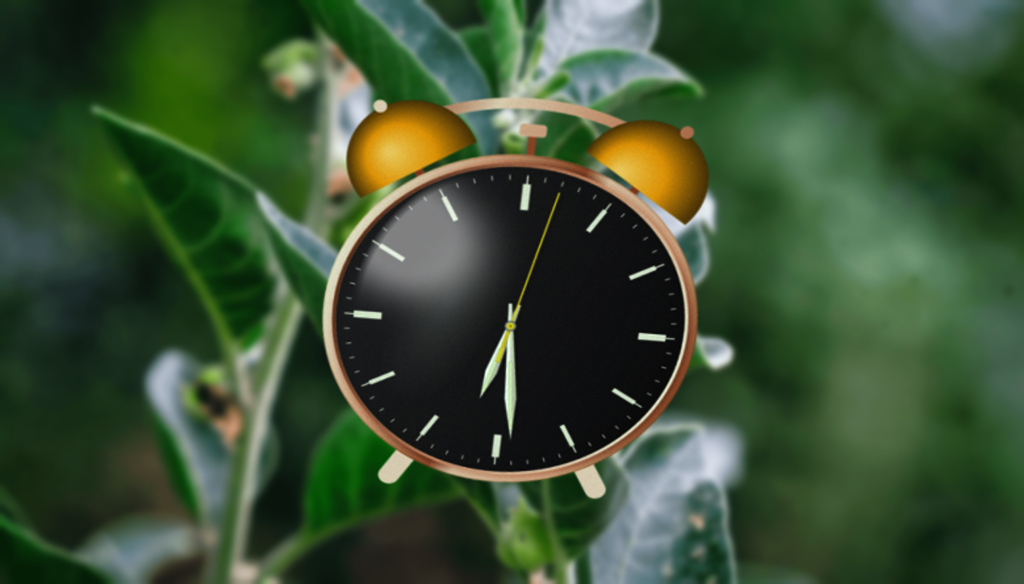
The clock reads {"hour": 6, "minute": 29, "second": 2}
